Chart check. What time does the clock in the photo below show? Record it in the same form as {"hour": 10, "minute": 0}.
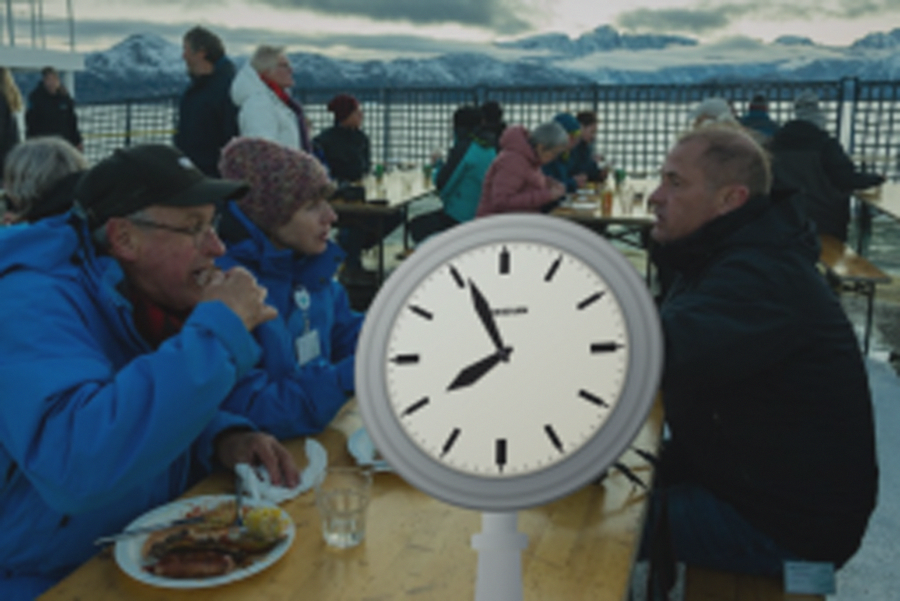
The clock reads {"hour": 7, "minute": 56}
